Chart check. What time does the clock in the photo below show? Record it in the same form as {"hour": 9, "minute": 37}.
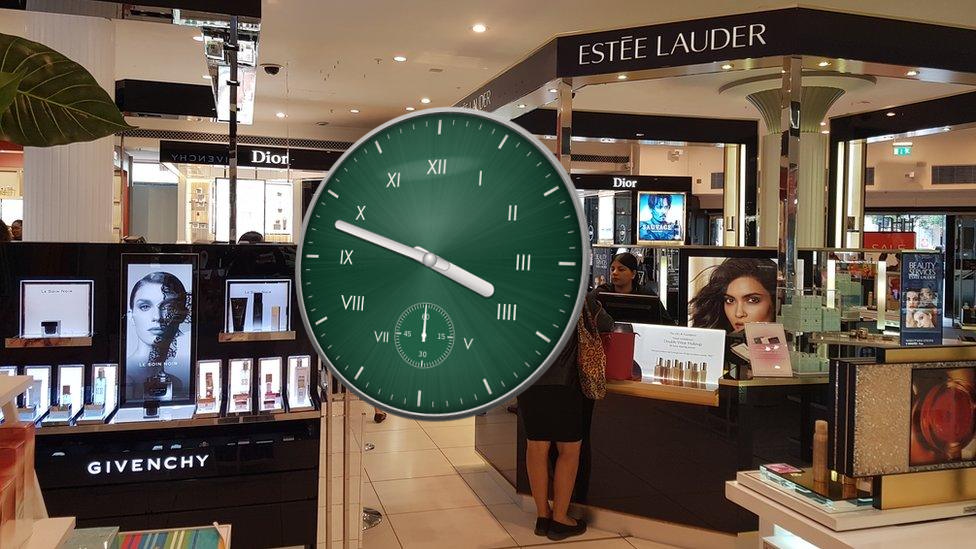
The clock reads {"hour": 3, "minute": 48}
